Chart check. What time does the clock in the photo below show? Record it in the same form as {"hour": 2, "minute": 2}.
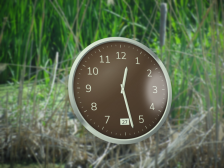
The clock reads {"hour": 12, "minute": 28}
